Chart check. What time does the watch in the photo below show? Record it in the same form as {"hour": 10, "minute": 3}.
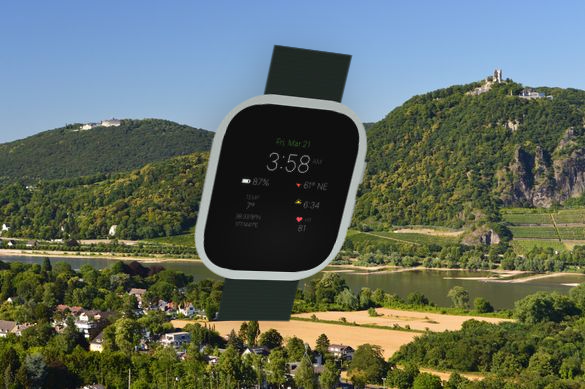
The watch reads {"hour": 3, "minute": 58}
